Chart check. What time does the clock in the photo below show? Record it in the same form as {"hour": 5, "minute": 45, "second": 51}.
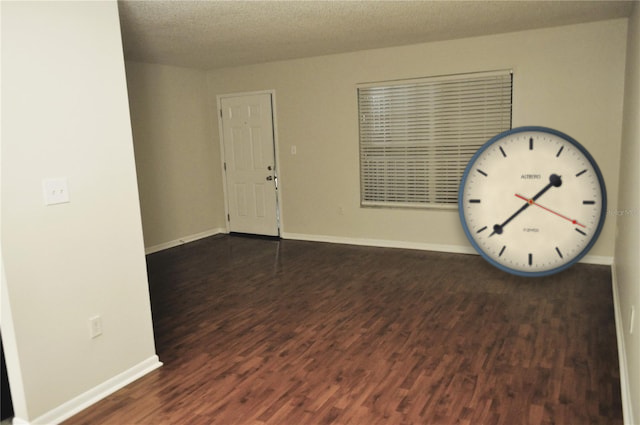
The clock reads {"hour": 1, "minute": 38, "second": 19}
